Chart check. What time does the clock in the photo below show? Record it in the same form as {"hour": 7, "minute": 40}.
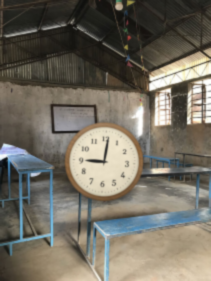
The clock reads {"hour": 9, "minute": 1}
